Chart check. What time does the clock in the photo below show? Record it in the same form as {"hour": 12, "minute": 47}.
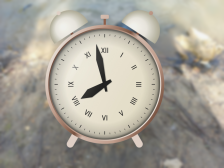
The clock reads {"hour": 7, "minute": 58}
